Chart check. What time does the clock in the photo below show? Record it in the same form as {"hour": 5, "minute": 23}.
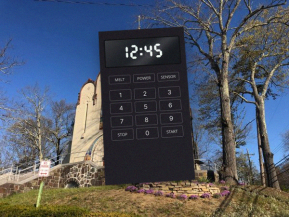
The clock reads {"hour": 12, "minute": 45}
